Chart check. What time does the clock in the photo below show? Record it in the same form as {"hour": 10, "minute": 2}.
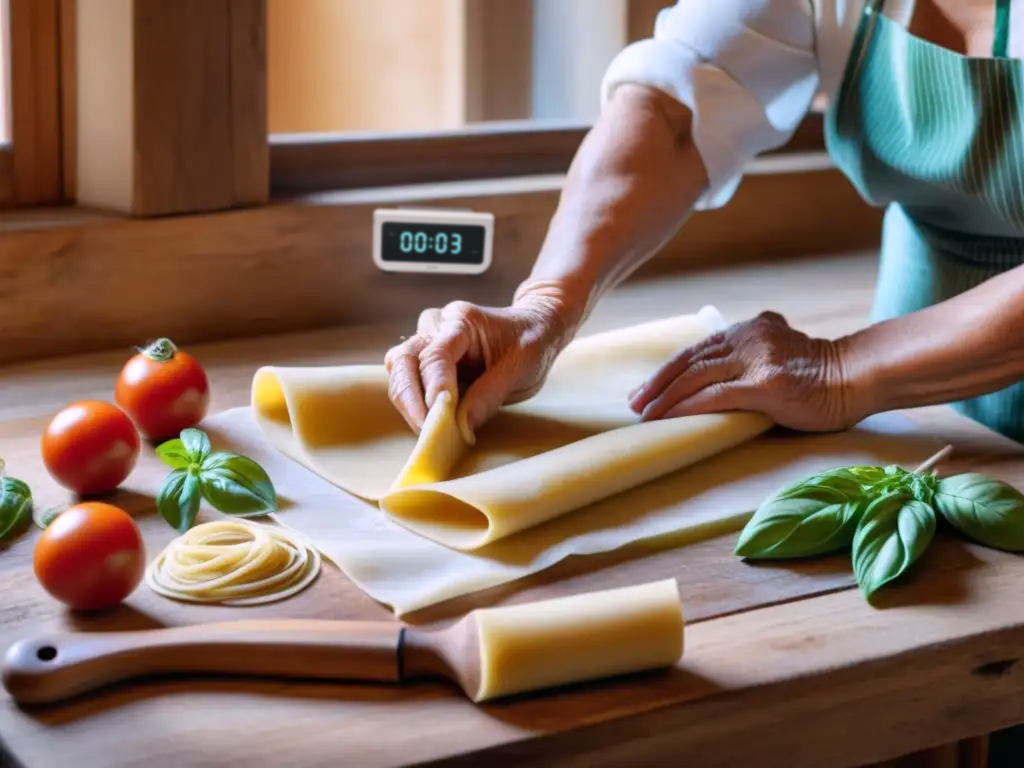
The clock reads {"hour": 0, "minute": 3}
